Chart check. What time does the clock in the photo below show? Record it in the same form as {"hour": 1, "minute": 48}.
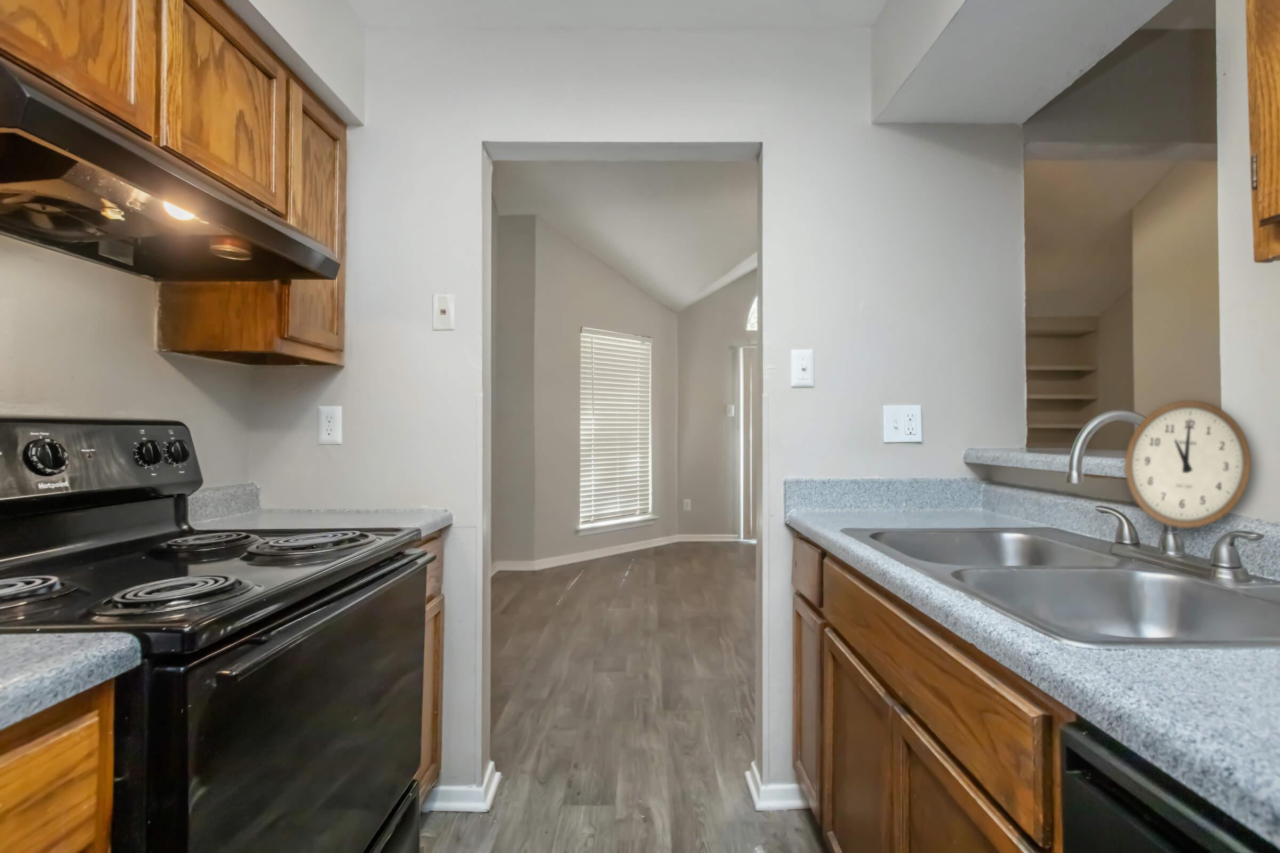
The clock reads {"hour": 11, "minute": 0}
